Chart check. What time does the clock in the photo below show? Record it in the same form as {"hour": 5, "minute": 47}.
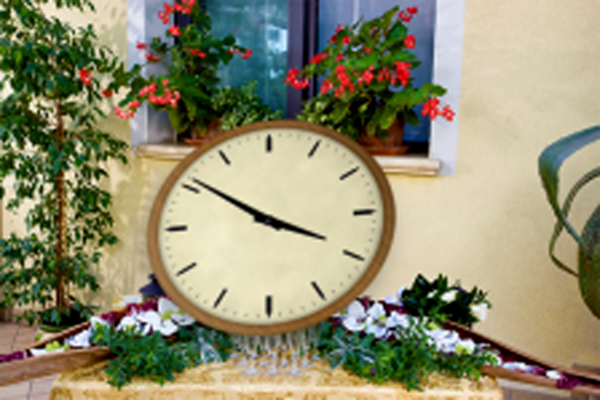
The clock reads {"hour": 3, "minute": 51}
